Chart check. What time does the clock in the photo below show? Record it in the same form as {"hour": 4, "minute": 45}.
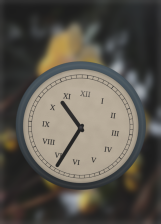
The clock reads {"hour": 10, "minute": 34}
